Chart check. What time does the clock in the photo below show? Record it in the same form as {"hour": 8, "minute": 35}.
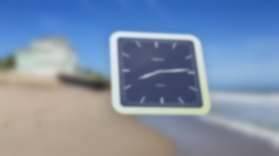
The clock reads {"hour": 8, "minute": 14}
